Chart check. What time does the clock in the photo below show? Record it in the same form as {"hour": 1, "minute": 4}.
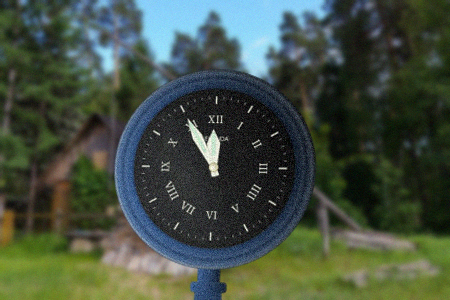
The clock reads {"hour": 11, "minute": 55}
